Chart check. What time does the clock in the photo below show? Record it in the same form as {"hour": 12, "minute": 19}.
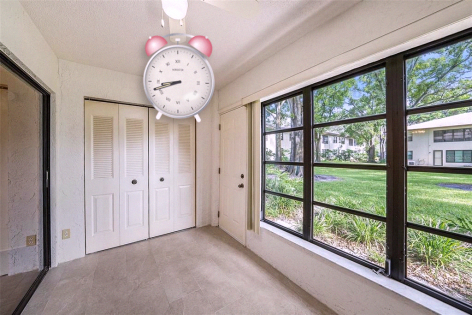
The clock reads {"hour": 8, "minute": 42}
